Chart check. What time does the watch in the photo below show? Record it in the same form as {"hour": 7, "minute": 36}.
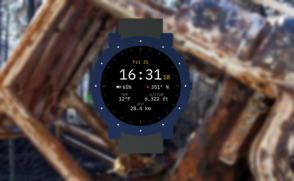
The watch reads {"hour": 16, "minute": 31}
